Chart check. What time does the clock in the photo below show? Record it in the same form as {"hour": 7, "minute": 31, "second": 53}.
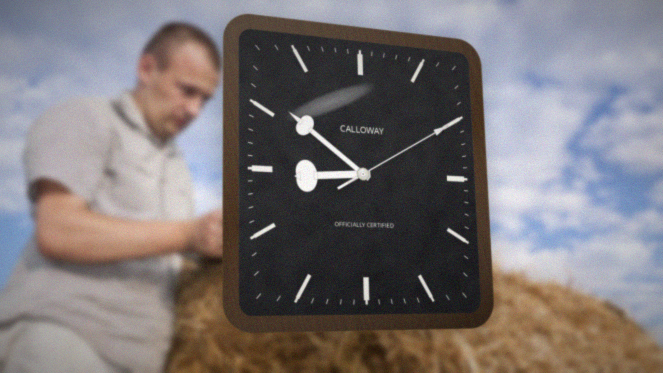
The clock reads {"hour": 8, "minute": 51, "second": 10}
